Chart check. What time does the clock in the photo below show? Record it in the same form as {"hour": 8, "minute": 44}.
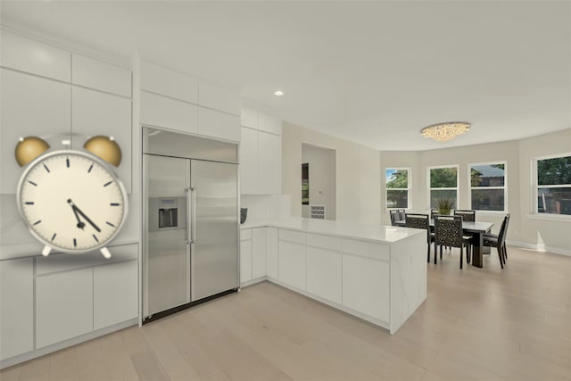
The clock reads {"hour": 5, "minute": 23}
